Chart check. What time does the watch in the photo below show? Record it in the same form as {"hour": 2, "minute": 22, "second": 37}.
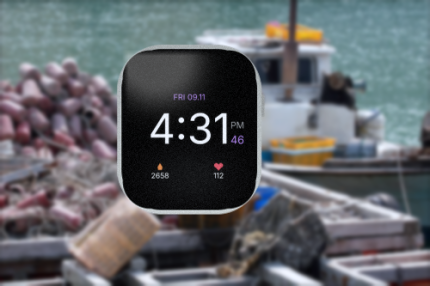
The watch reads {"hour": 4, "minute": 31, "second": 46}
